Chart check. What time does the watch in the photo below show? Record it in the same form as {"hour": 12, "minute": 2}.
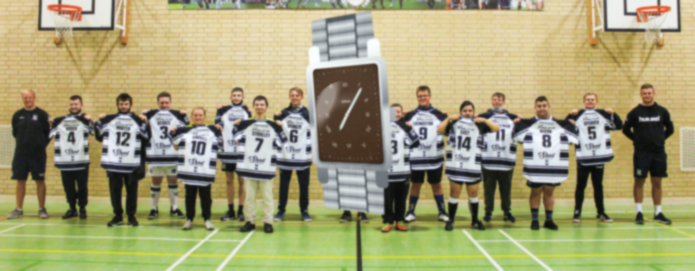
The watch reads {"hour": 7, "minute": 6}
